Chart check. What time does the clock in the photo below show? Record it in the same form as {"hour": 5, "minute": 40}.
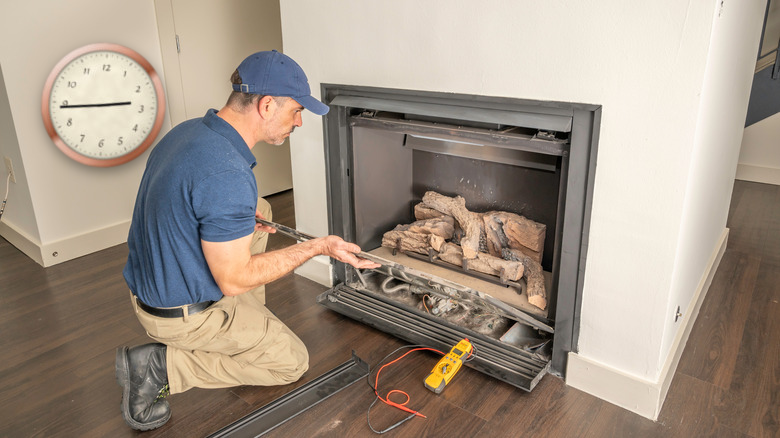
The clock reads {"hour": 2, "minute": 44}
